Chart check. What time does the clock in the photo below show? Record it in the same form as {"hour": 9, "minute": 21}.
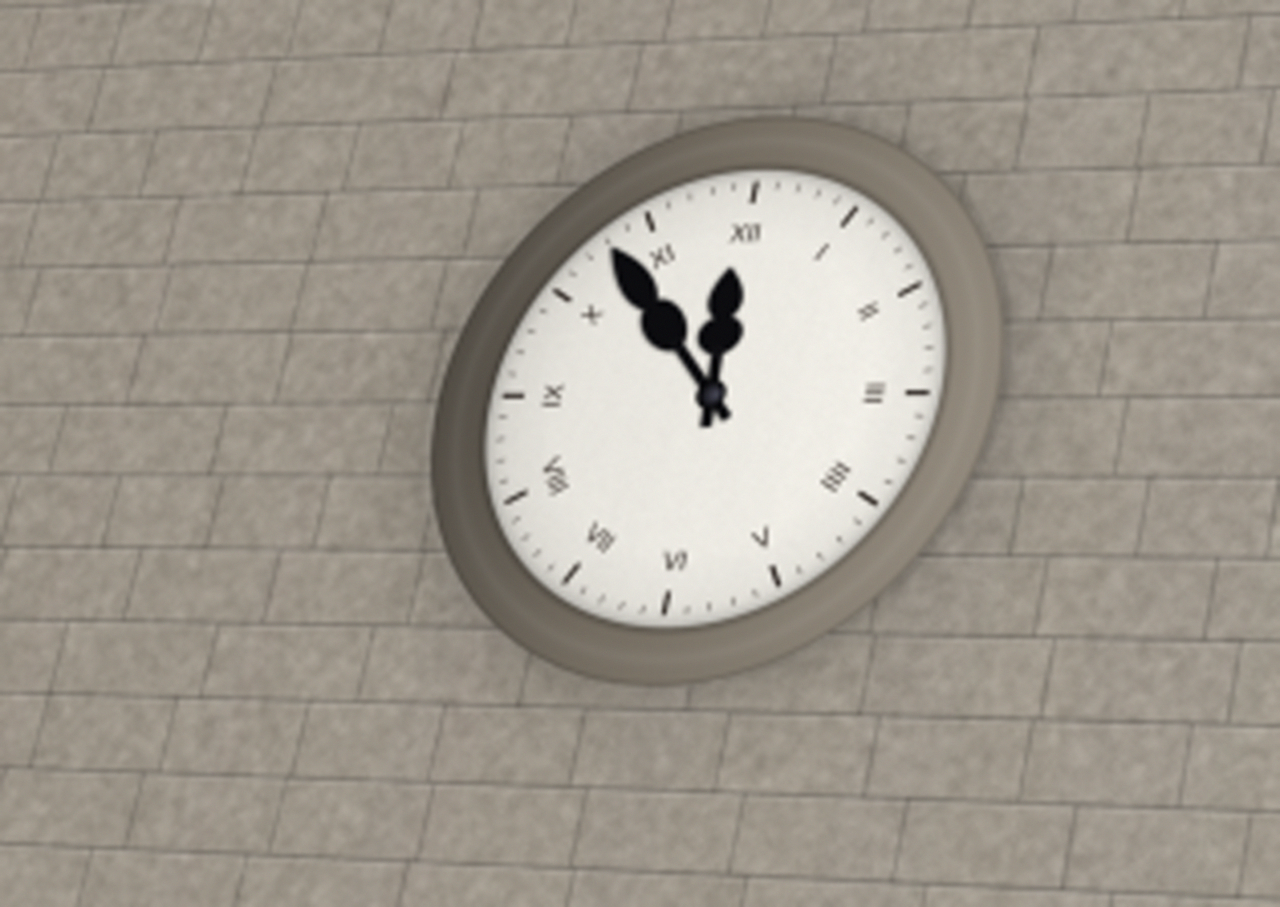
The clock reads {"hour": 11, "minute": 53}
